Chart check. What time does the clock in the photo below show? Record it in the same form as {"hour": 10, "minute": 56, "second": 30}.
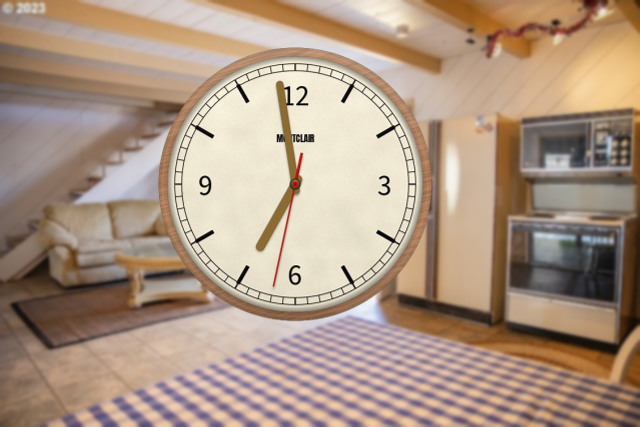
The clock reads {"hour": 6, "minute": 58, "second": 32}
